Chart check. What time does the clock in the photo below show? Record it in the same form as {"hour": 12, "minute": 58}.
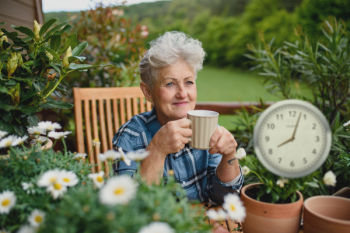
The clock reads {"hour": 8, "minute": 3}
